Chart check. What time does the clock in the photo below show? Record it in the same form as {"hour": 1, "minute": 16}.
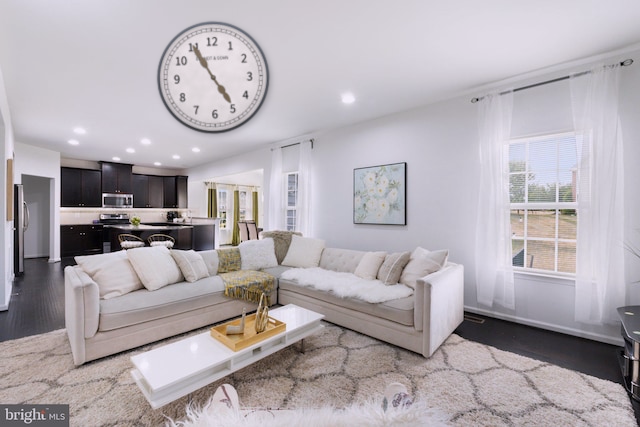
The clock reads {"hour": 4, "minute": 55}
